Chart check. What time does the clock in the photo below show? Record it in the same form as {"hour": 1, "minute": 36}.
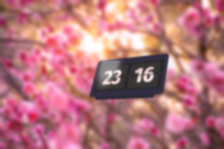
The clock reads {"hour": 23, "minute": 16}
